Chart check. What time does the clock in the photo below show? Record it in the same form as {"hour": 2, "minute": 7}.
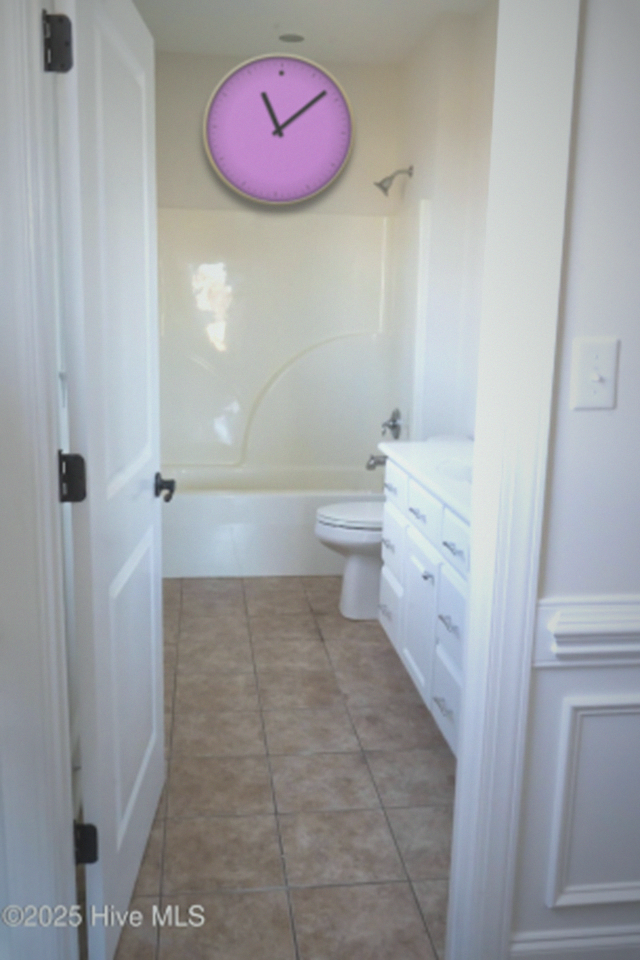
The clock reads {"hour": 11, "minute": 8}
